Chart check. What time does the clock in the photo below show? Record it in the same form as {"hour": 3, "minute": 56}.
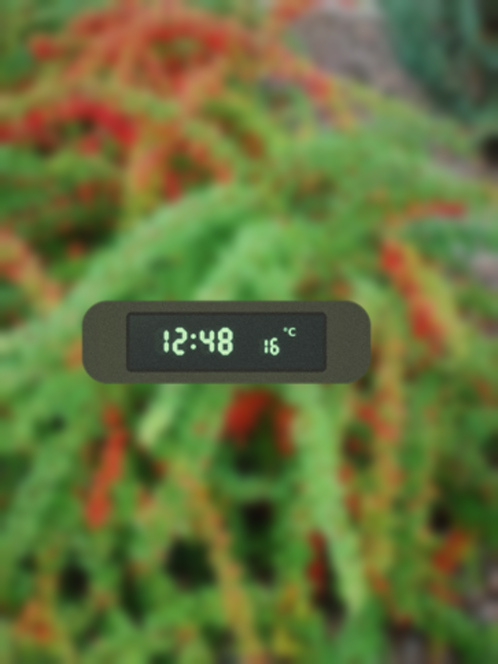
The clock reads {"hour": 12, "minute": 48}
